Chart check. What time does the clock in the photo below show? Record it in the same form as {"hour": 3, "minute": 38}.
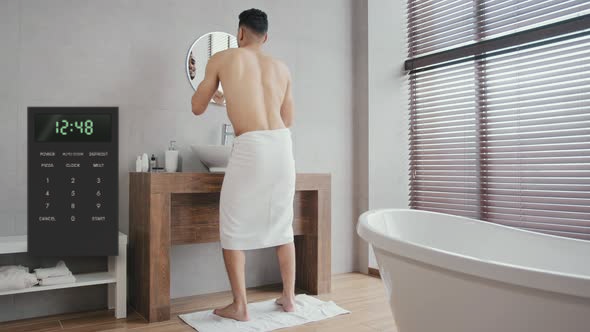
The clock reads {"hour": 12, "minute": 48}
